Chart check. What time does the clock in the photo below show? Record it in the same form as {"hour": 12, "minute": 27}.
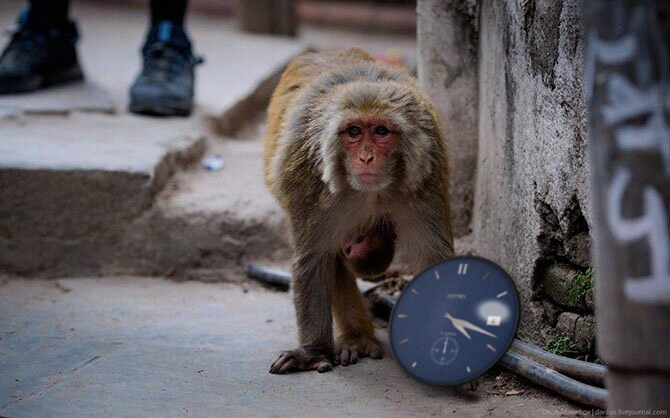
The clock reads {"hour": 4, "minute": 18}
